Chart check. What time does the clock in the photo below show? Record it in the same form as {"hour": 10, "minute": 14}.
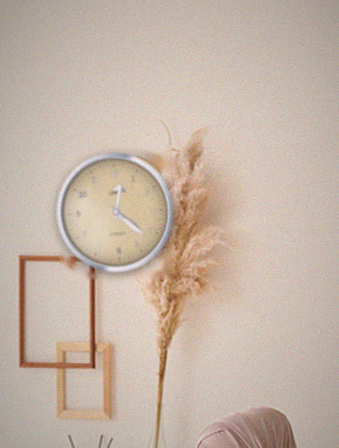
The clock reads {"hour": 12, "minute": 22}
